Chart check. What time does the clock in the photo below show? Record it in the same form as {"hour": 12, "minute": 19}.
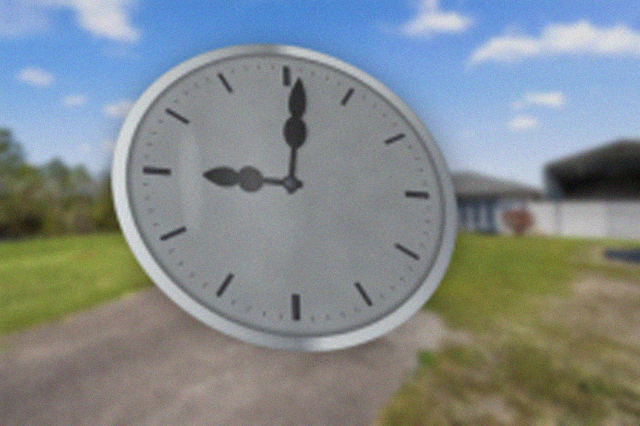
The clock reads {"hour": 9, "minute": 1}
